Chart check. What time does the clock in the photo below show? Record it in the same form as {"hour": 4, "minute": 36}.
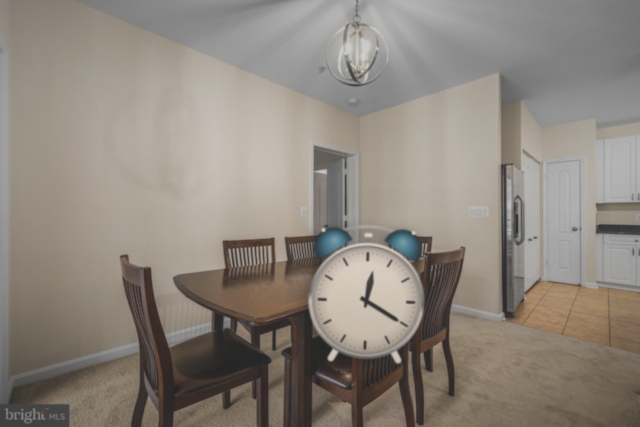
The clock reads {"hour": 12, "minute": 20}
